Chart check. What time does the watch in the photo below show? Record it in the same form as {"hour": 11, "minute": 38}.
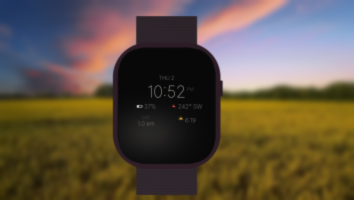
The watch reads {"hour": 10, "minute": 52}
